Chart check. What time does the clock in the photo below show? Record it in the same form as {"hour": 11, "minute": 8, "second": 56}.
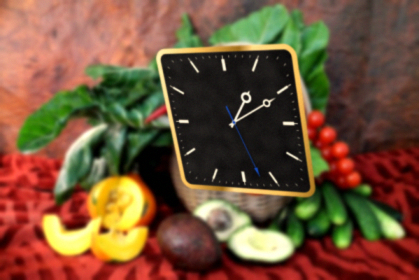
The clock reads {"hour": 1, "minute": 10, "second": 27}
